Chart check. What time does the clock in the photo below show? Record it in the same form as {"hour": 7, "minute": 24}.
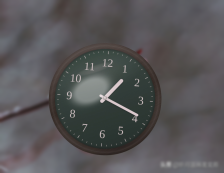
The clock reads {"hour": 1, "minute": 19}
